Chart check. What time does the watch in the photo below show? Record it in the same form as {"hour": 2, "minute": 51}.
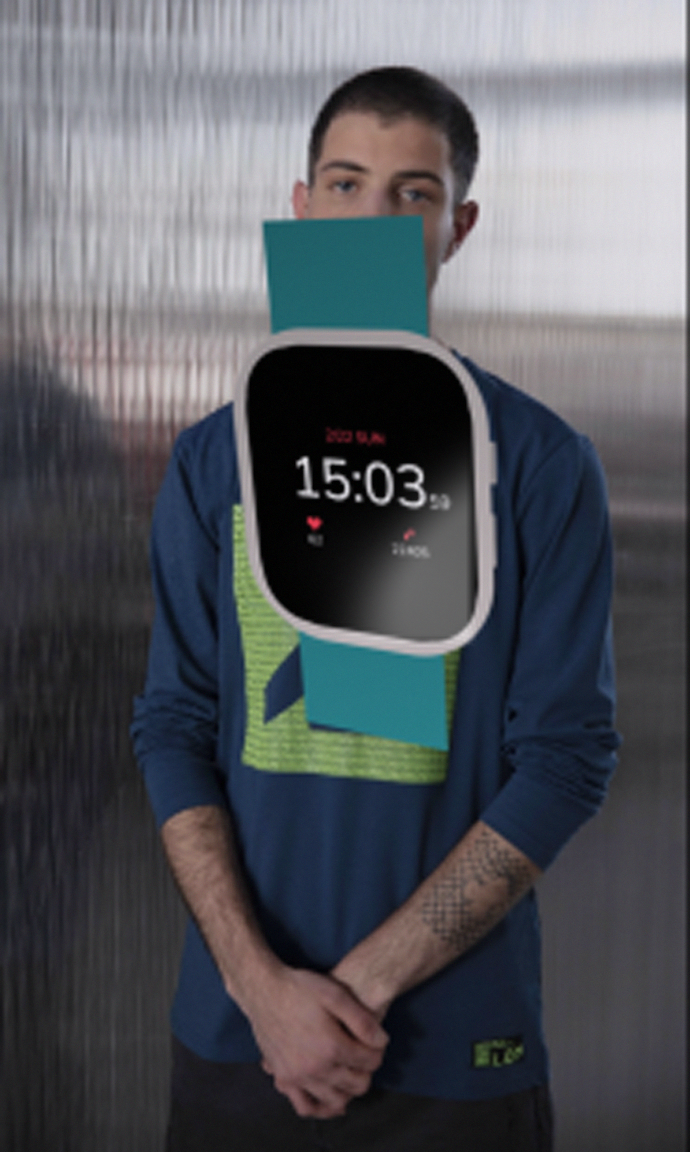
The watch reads {"hour": 15, "minute": 3}
